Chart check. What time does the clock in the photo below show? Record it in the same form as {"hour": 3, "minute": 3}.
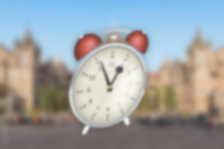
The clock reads {"hour": 12, "minute": 56}
